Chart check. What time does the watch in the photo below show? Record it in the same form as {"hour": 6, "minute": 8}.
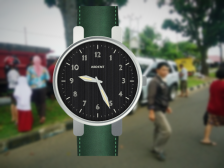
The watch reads {"hour": 9, "minute": 26}
